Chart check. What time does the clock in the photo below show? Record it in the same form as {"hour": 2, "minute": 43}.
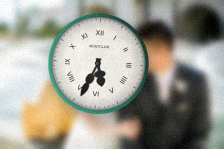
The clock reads {"hour": 5, "minute": 34}
